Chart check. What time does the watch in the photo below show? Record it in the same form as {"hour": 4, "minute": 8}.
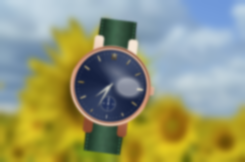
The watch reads {"hour": 7, "minute": 34}
